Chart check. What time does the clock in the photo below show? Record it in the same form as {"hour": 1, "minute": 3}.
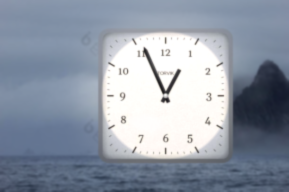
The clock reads {"hour": 12, "minute": 56}
